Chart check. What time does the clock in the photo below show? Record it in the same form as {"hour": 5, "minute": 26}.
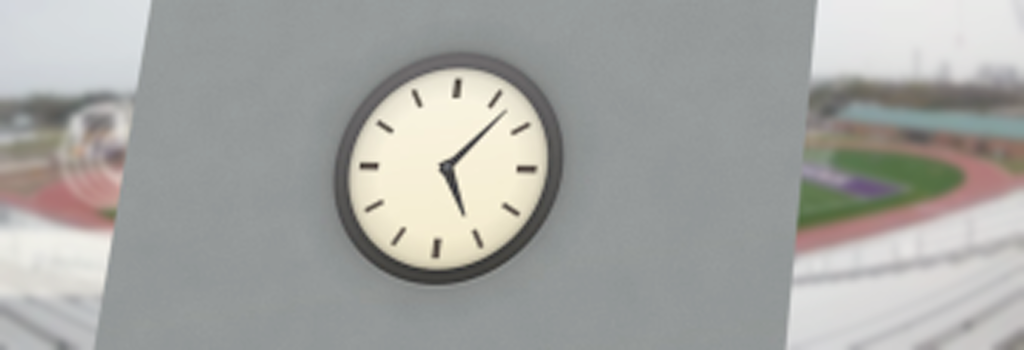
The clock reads {"hour": 5, "minute": 7}
